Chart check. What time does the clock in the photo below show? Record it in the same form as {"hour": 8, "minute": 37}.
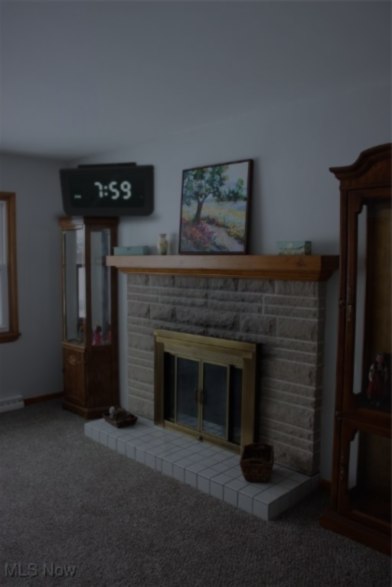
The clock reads {"hour": 7, "minute": 59}
